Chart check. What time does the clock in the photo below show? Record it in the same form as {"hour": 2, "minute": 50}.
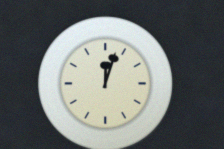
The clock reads {"hour": 12, "minute": 3}
